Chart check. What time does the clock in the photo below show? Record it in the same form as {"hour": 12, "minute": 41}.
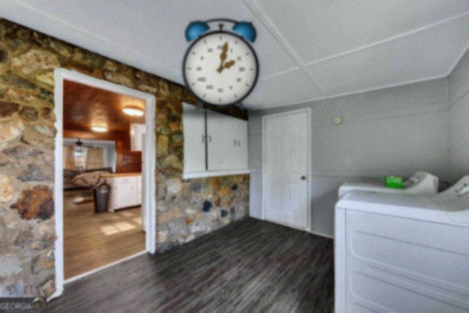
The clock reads {"hour": 2, "minute": 2}
